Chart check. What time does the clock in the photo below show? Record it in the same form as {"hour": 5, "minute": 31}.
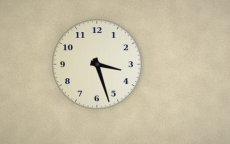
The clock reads {"hour": 3, "minute": 27}
